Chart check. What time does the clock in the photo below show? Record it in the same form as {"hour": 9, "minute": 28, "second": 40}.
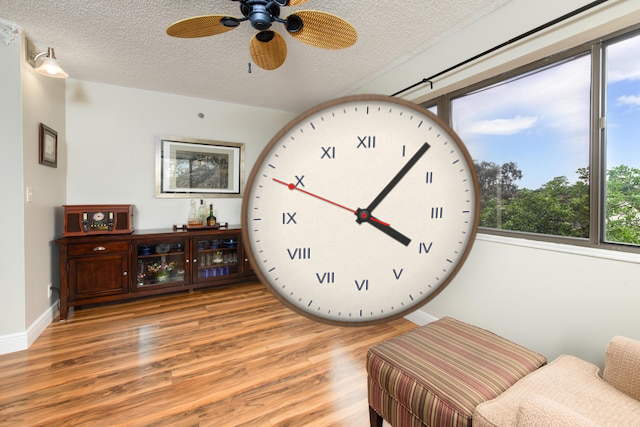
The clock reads {"hour": 4, "minute": 6, "second": 49}
